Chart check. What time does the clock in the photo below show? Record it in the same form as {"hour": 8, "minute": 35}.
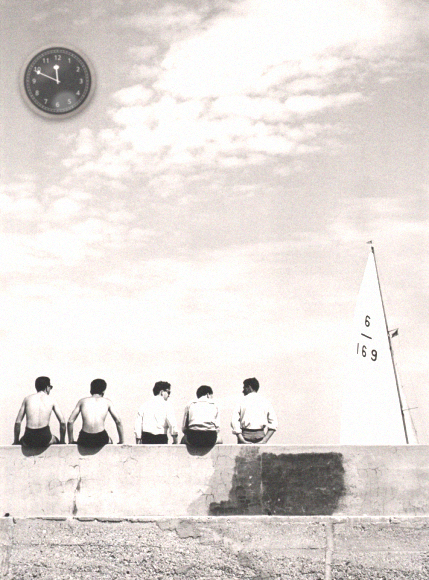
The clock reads {"hour": 11, "minute": 49}
